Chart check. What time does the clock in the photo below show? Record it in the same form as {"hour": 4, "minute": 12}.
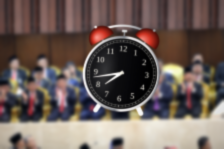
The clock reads {"hour": 7, "minute": 43}
